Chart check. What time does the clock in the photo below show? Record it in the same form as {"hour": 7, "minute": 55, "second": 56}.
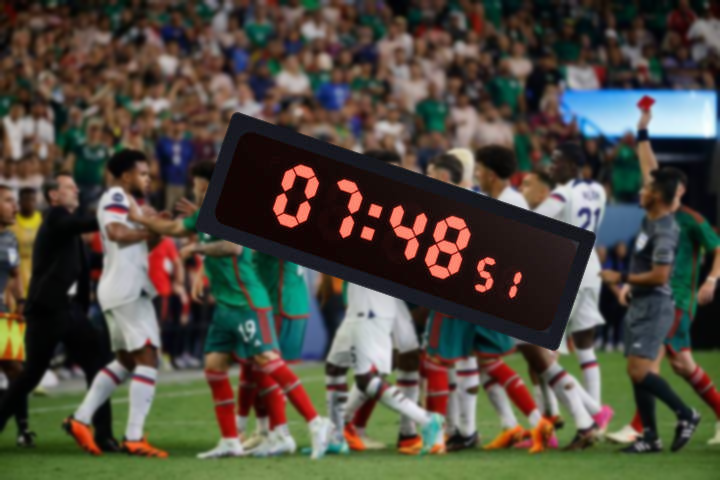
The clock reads {"hour": 7, "minute": 48, "second": 51}
